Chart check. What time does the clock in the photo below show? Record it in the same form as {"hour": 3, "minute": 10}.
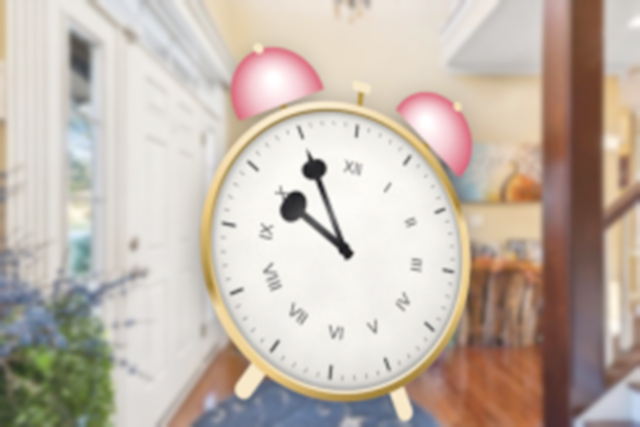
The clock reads {"hour": 9, "minute": 55}
